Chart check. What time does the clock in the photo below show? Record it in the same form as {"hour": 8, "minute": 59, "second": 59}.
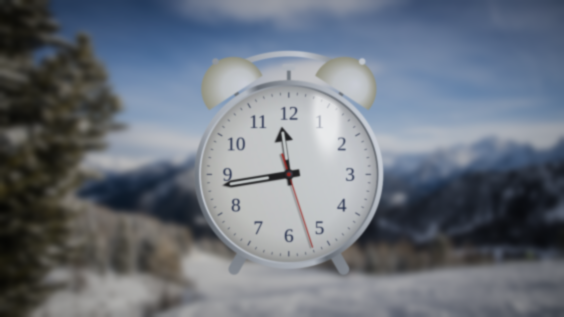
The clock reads {"hour": 11, "minute": 43, "second": 27}
